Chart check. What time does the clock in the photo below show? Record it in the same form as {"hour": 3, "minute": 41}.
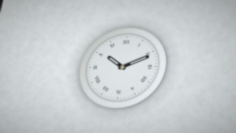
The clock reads {"hour": 10, "minute": 11}
